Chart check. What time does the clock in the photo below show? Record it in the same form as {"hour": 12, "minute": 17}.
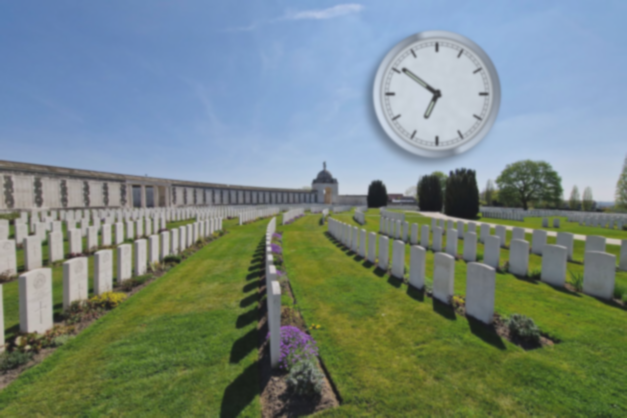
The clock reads {"hour": 6, "minute": 51}
